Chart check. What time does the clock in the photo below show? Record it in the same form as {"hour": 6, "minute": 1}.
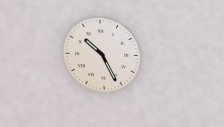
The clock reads {"hour": 10, "minute": 26}
